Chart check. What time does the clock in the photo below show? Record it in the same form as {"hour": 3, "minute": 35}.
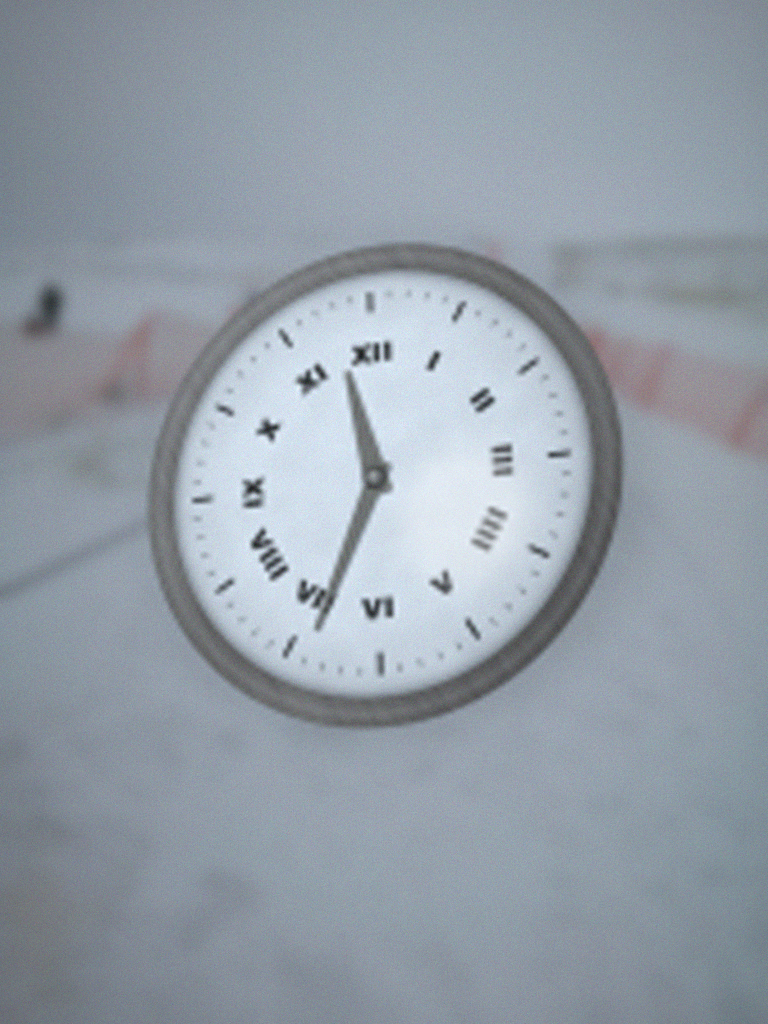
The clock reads {"hour": 11, "minute": 34}
